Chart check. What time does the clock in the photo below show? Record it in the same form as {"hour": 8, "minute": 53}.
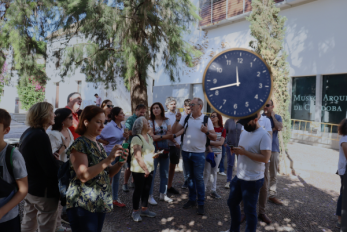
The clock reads {"hour": 11, "minute": 42}
